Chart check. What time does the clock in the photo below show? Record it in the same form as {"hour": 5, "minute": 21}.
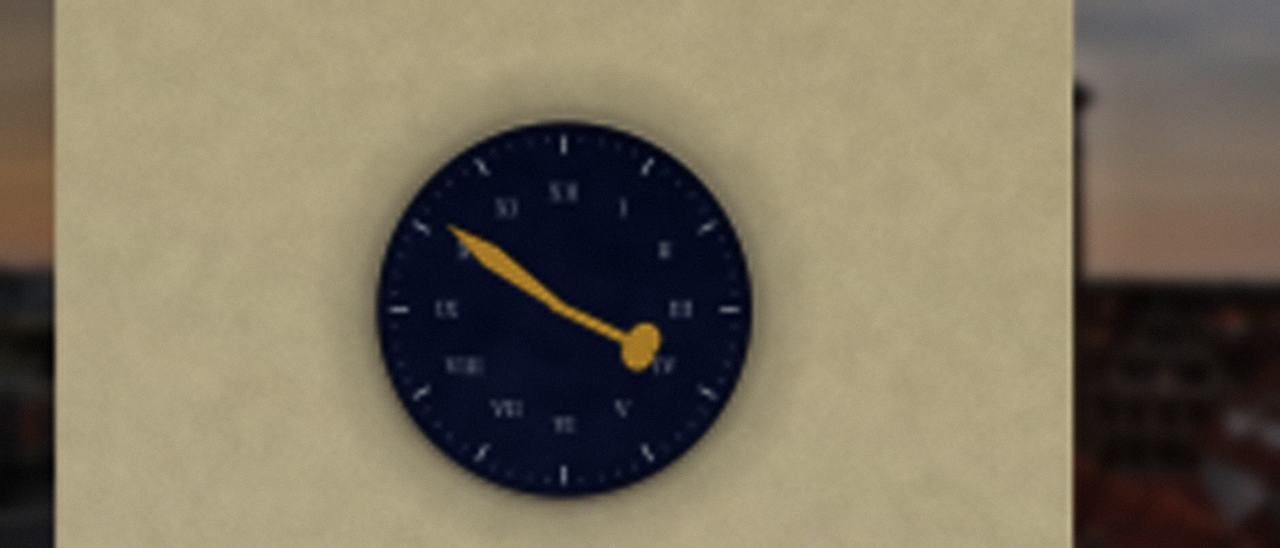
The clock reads {"hour": 3, "minute": 51}
